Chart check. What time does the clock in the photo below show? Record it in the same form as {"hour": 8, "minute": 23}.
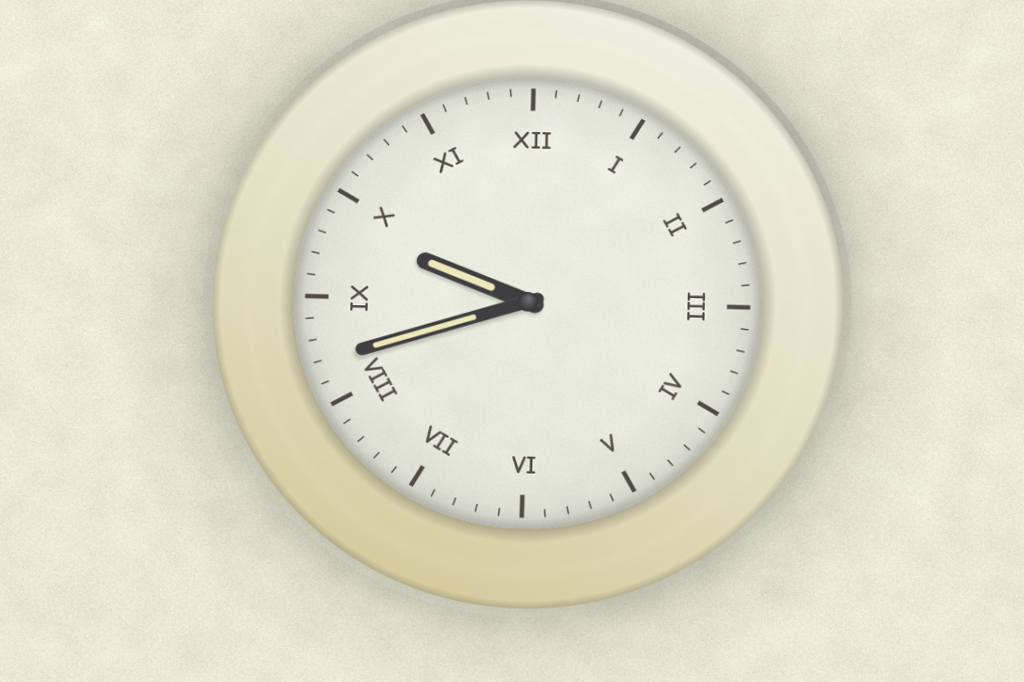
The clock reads {"hour": 9, "minute": 42}
